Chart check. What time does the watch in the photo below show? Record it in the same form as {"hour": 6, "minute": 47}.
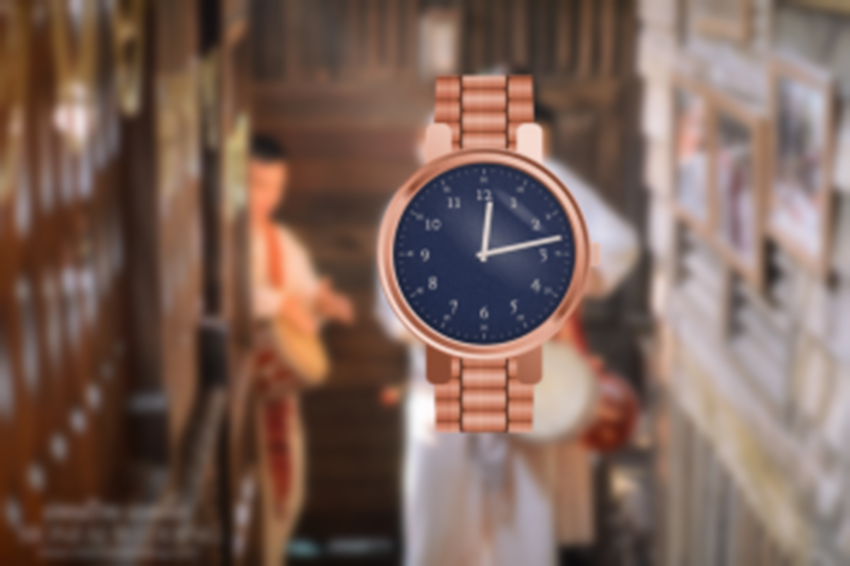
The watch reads {"hour": 12, "minute": 13}
